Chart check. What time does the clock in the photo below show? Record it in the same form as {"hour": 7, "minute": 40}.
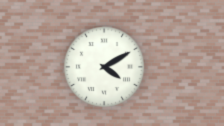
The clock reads {"hour": 4, "minute": 10}
